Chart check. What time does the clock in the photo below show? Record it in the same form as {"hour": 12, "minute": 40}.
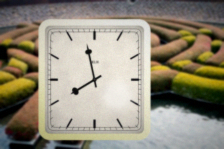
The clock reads {"hour": 7, "minute": 58}
